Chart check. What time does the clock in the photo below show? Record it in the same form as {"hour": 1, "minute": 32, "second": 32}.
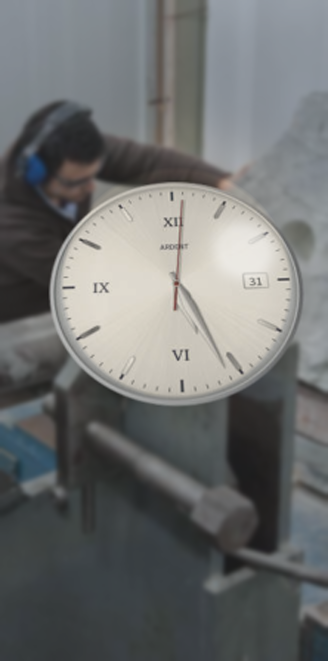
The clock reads {"hour": 5, "minute": 26, "second": 1}
